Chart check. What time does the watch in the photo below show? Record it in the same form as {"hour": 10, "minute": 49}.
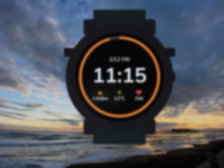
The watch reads {"hour": 11, "minute": 15}
